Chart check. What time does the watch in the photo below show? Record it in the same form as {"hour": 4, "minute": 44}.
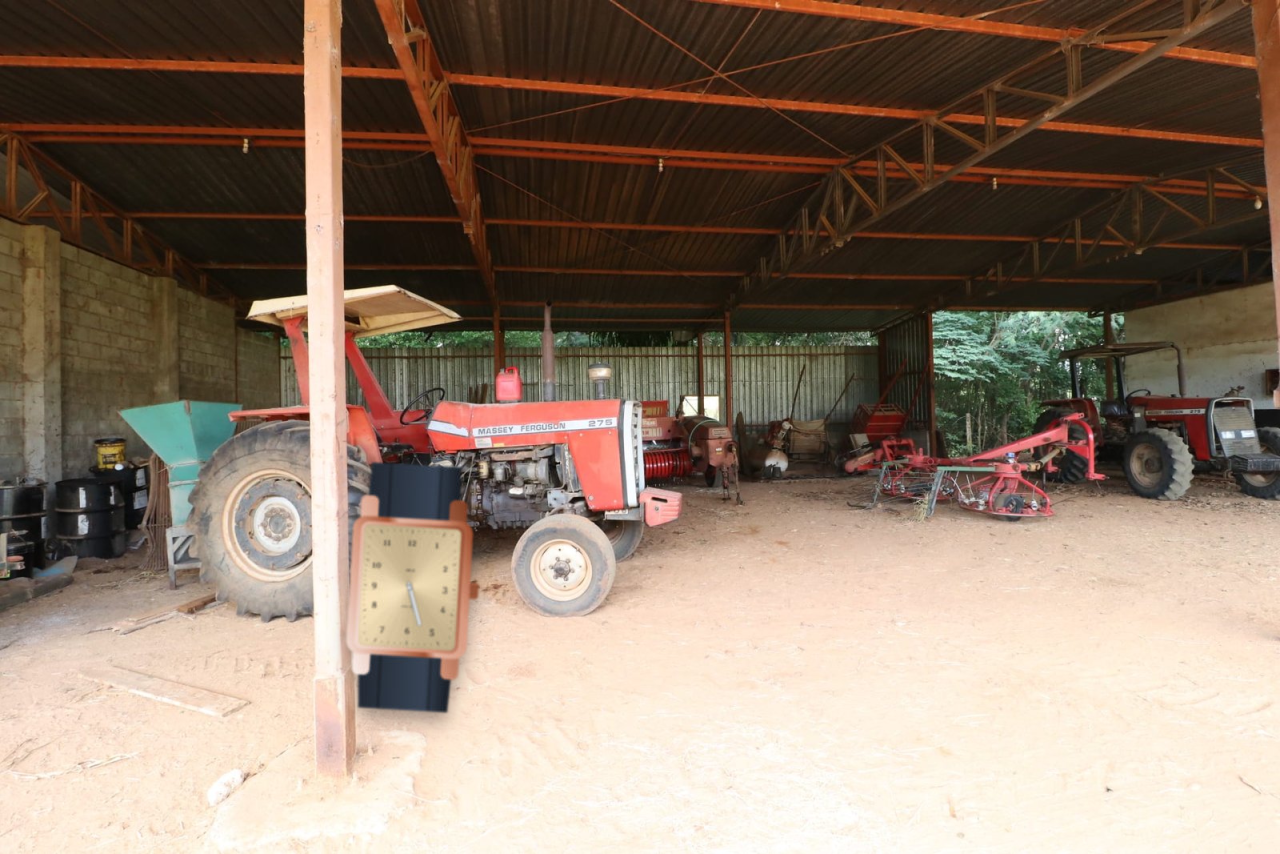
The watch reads {"hour": 5, "minute": 27}
